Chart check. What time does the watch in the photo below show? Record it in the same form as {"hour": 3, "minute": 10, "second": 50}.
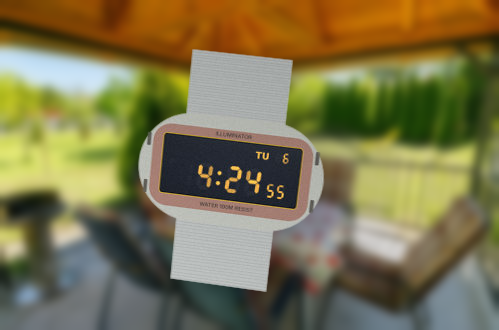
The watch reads {"hour": 4, "minute": 24, "second": 55}
